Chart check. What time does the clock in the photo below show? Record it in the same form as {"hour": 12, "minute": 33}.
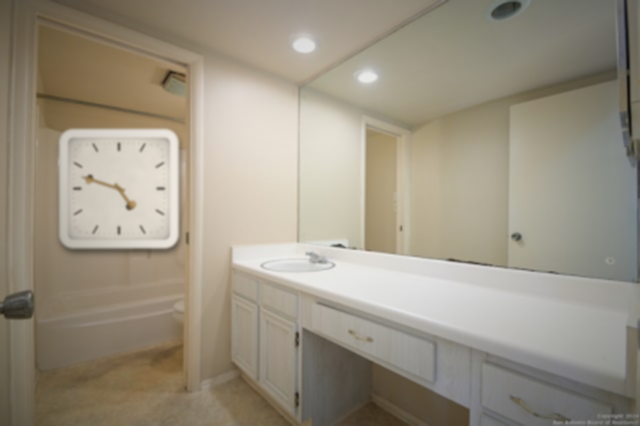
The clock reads {"hour": 4, "minute": 48}
